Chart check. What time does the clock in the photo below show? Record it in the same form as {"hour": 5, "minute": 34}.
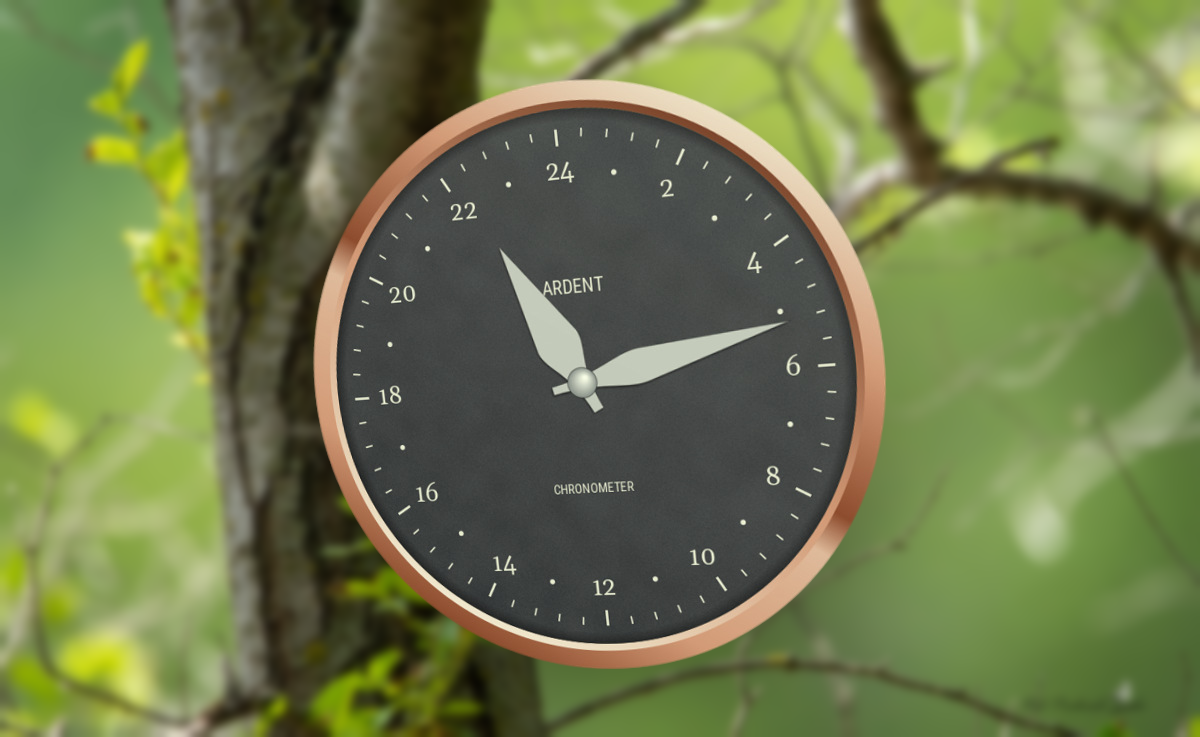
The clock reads {"hour": 22, "minute": 13}
